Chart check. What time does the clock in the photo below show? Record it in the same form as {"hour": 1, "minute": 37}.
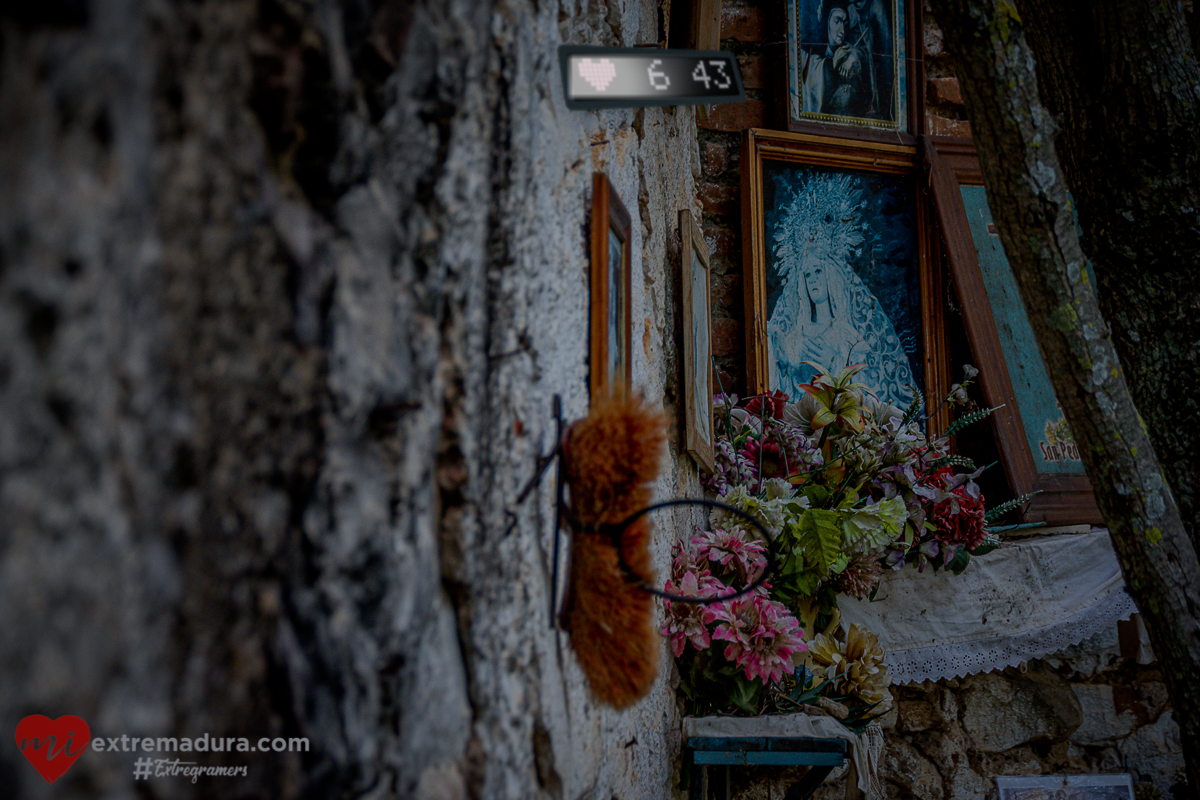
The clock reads {"hour": 6, "minute": 43}
